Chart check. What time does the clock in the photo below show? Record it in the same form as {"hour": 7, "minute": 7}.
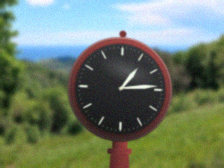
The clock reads {"hour": 1, "minute": 14}
